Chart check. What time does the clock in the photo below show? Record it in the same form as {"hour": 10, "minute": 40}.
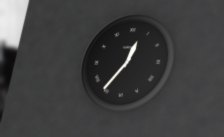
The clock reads {"hour": 12, "minute": 36}
